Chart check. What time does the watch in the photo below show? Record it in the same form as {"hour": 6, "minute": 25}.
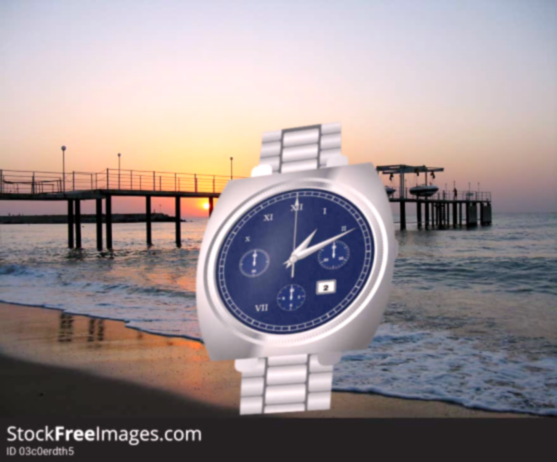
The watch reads {"hour": 1, "minute": 11}
